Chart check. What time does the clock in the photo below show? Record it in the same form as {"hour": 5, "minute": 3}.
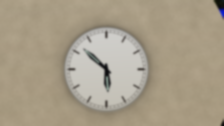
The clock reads {"hour": 5, "minute": 52}
